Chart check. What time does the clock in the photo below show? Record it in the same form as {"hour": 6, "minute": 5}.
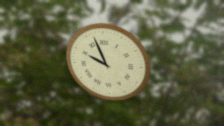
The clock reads {"hour": 9, "minute": 57}
